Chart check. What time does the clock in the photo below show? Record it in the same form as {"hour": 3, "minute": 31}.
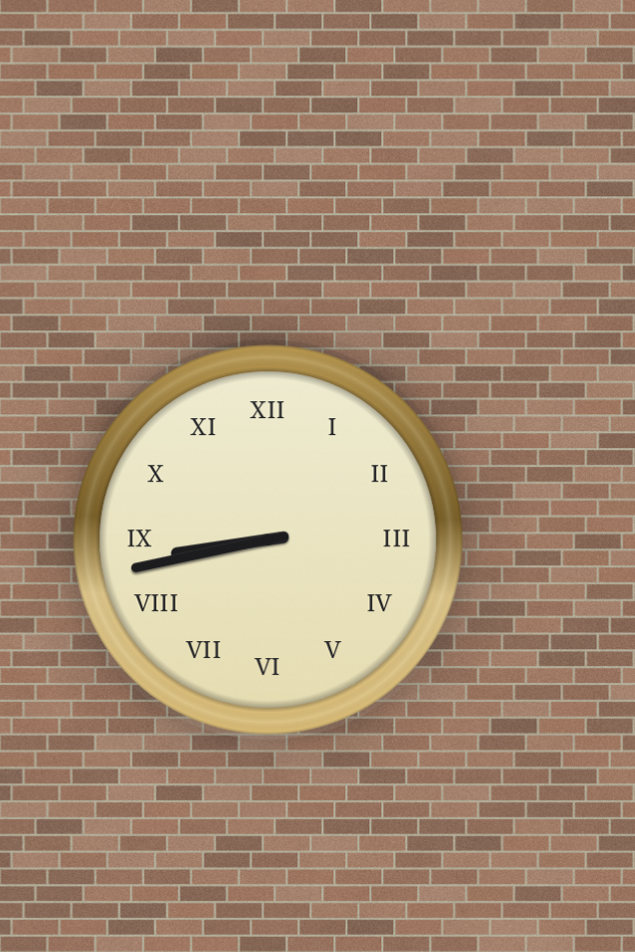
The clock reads {"hour": 8, "minute": 43}
